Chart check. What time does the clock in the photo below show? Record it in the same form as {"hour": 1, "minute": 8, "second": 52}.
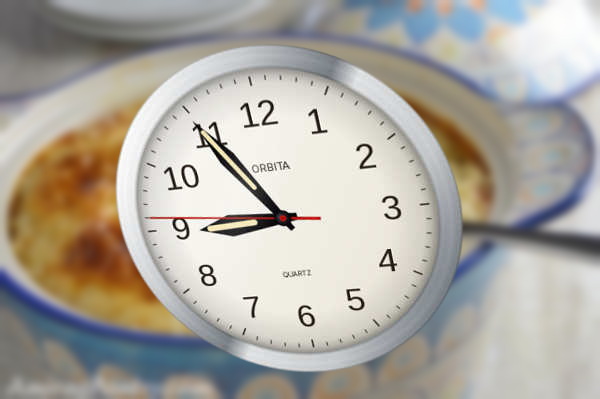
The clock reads {"hour": 8, "minute": 54, "second": 46}
